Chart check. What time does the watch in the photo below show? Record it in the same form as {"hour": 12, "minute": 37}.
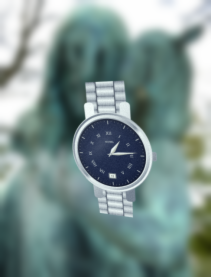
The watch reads {"hour": 1, "minute": 14}
